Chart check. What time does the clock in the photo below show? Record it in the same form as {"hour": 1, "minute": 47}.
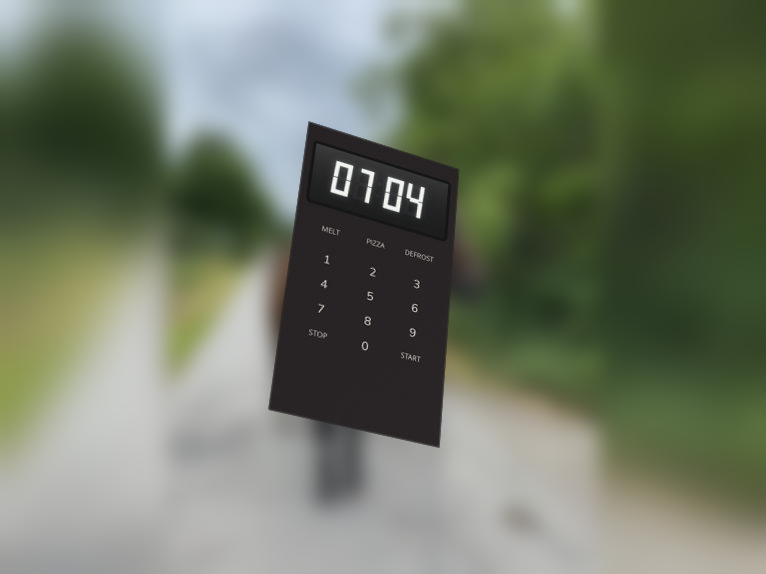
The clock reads {"hour": 7, "minute": 4}
